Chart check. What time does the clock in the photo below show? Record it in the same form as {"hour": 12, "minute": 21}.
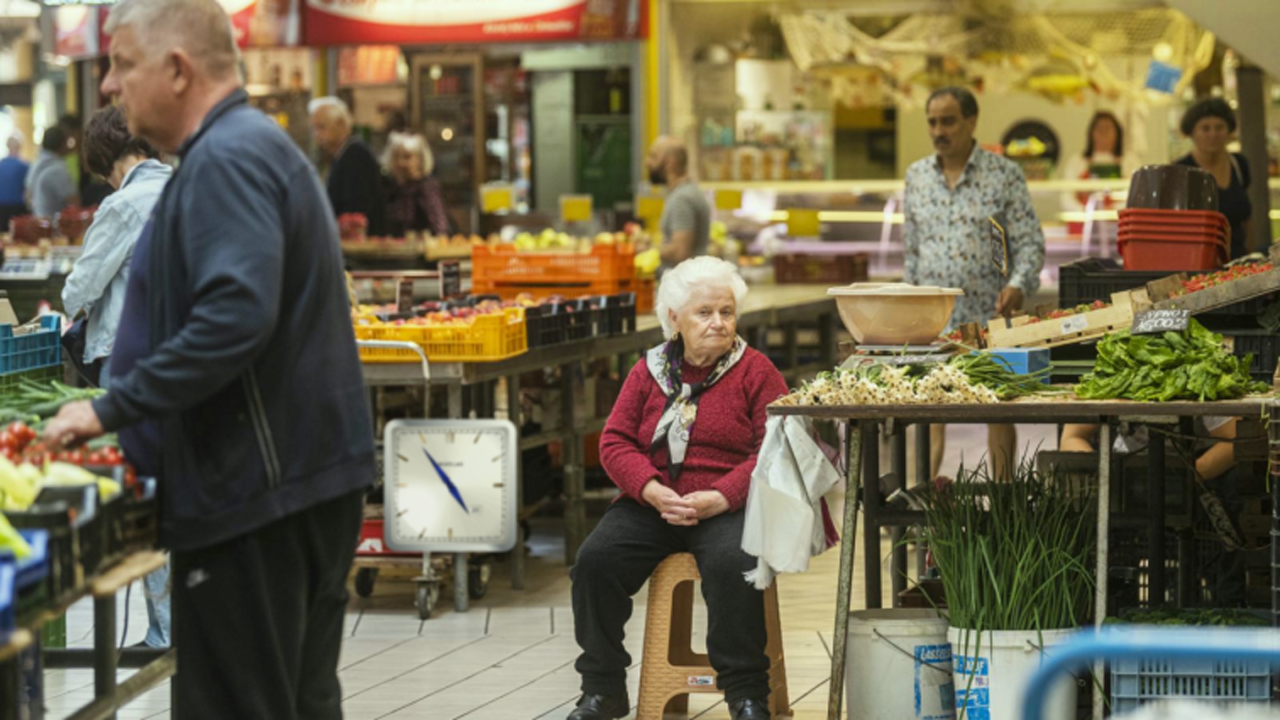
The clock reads {"hour": 4, "minute": 54}
